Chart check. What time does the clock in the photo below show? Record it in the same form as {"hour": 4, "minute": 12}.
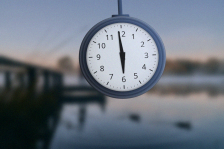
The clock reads {"hour": 5, "minute": 59}
